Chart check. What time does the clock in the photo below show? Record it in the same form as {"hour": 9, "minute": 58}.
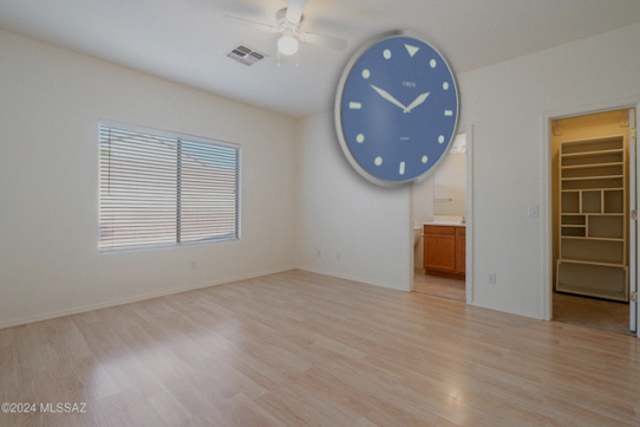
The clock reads {"hour": 1, "minute": 49}
